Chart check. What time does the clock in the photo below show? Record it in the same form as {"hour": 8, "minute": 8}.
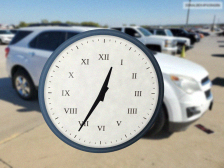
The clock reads {"hour": 12, "minute": 35}
